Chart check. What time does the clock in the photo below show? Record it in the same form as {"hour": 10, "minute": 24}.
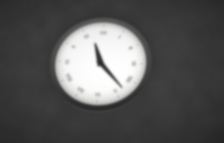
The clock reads {"hour": 11, "minute": 23}
